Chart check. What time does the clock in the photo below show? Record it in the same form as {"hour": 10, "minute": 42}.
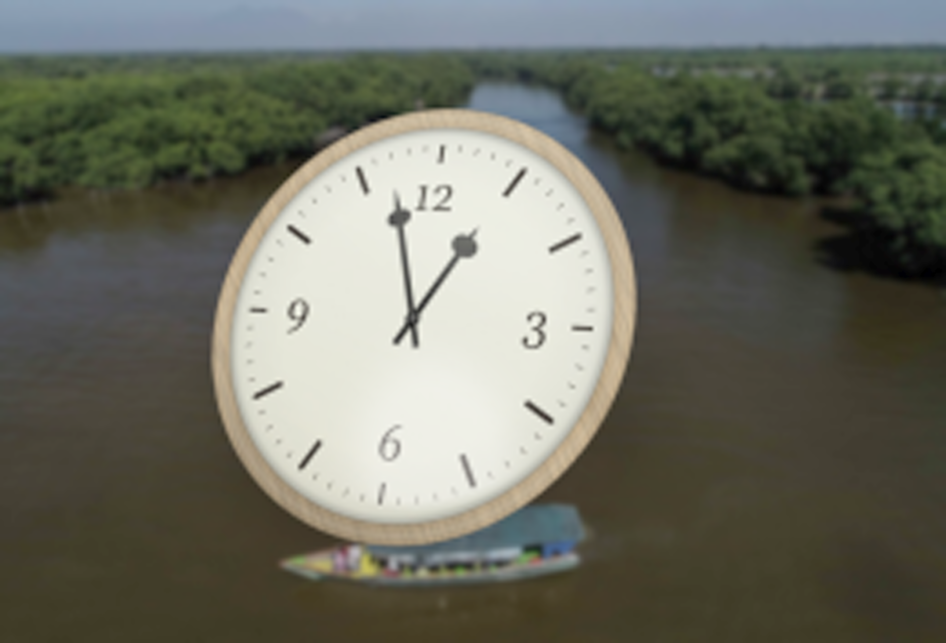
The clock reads {"hour": 12, "minute": 57}
